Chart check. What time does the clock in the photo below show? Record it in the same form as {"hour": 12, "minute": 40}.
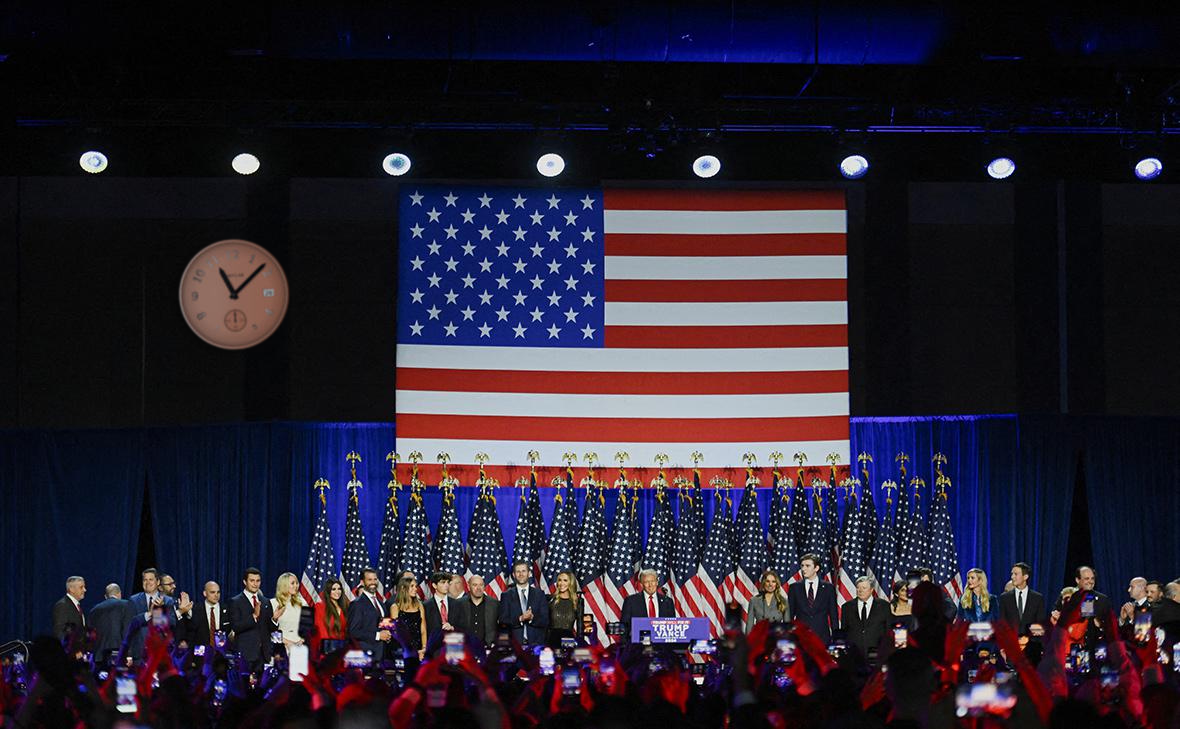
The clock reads {"hour": 11, "minute": 8}
